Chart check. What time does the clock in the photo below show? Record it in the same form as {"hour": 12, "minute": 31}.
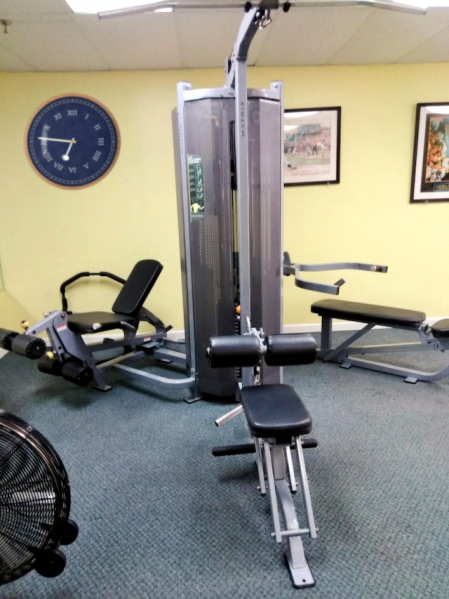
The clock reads {"hour": 6, "minute": 46}
